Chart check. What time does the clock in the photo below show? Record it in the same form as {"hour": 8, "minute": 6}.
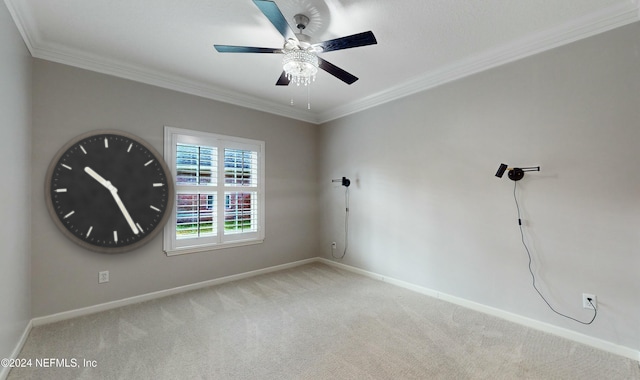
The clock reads {"hour": 10, "minute": 26}
